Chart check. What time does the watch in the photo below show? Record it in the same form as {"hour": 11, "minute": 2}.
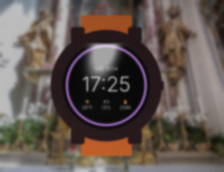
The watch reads {"hour": 17, "minute": 25}
